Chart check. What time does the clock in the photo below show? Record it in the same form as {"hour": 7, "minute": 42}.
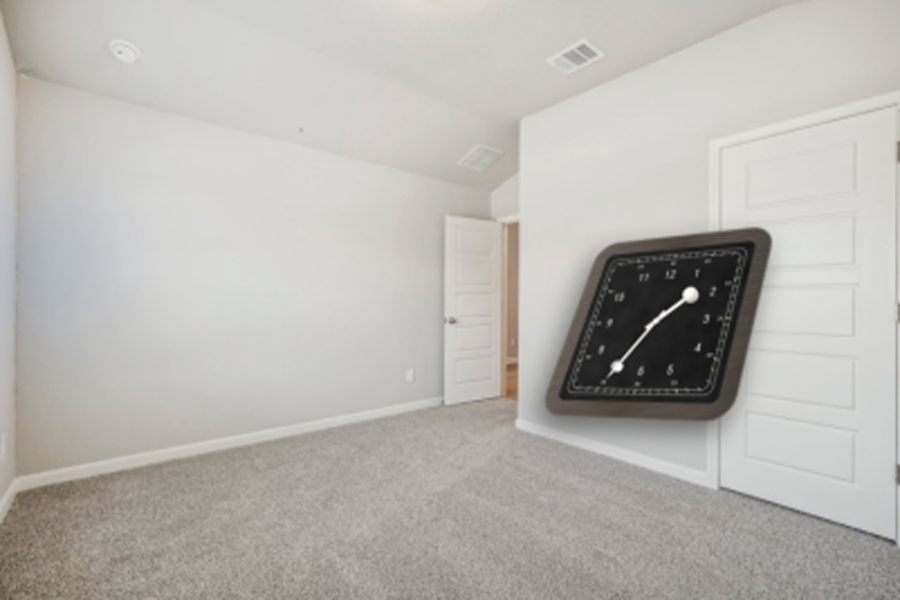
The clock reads {"hour": 1, "minute": 35}
